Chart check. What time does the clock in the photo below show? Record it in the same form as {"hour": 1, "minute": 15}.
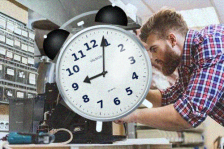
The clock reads {"hour": 9, "minute": 4}
